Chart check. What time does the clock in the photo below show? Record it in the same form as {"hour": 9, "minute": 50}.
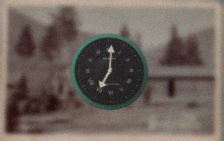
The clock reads {"hour": 7, "minute": 1}
